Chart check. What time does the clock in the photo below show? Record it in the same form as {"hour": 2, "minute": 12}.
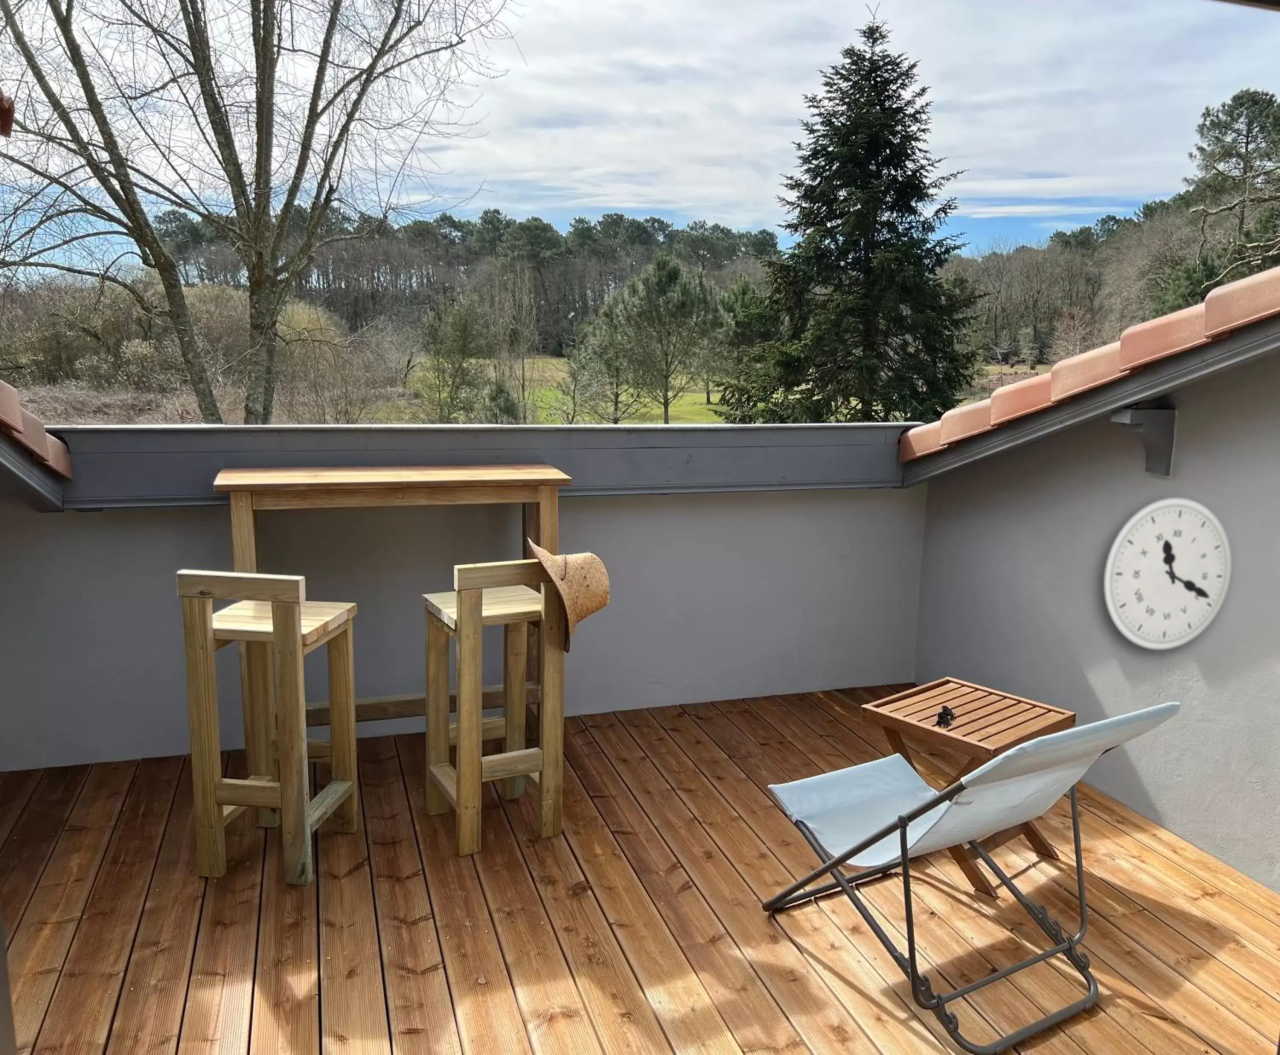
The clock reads {"hour": 11, "minute": 19}
